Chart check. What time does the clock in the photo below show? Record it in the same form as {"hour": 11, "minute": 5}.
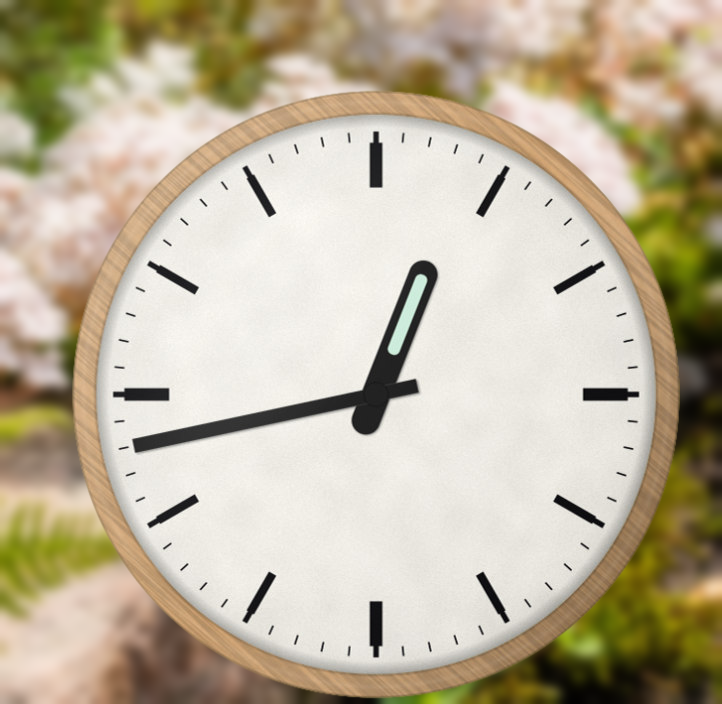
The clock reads {"hour": 12, "minute": 43}
